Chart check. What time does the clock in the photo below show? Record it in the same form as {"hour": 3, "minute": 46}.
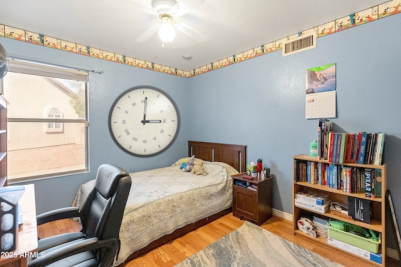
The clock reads {"hour": 3, "minute": 1}
